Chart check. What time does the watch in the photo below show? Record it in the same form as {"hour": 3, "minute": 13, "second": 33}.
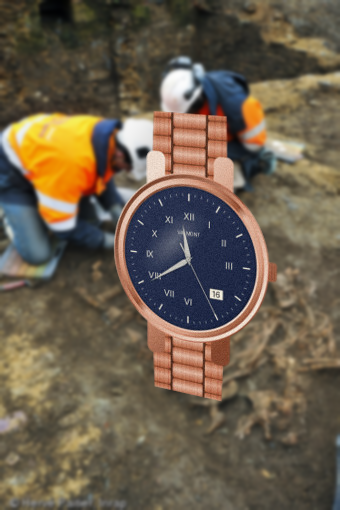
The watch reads {"hour": 11, "minute": 39, "second": 25}
